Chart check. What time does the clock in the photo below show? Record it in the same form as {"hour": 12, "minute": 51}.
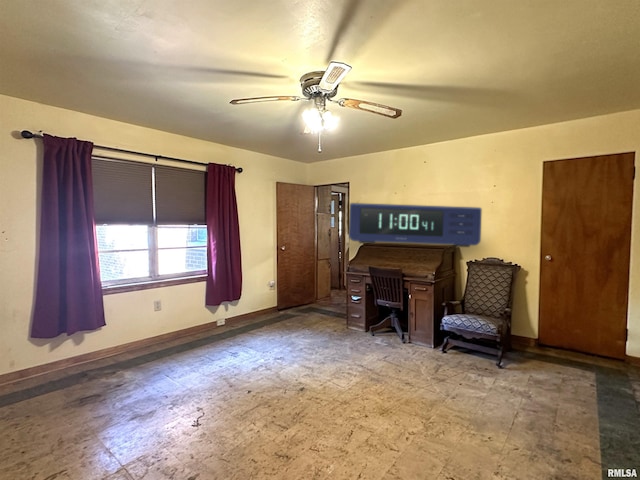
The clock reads {"hour": 11, "minute": 0}
